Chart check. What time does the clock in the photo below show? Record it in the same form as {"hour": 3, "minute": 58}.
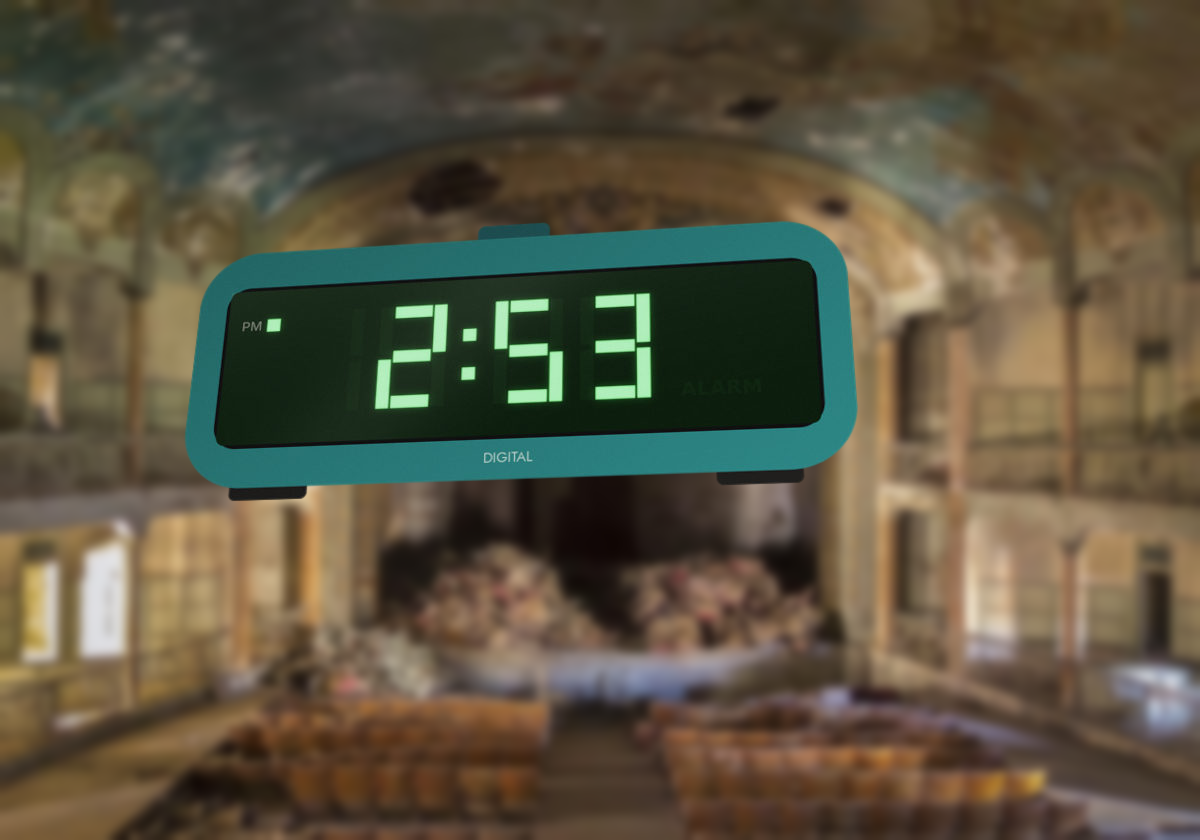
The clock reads {"hour": 2, "minute": 53}
